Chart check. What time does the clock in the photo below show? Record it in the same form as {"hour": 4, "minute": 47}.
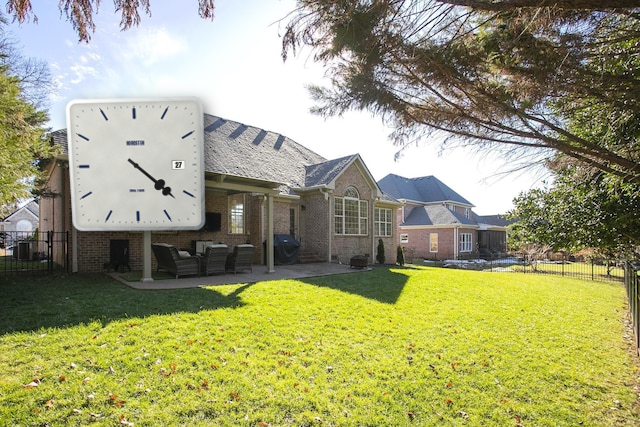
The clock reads {"hour": 4, "minute": 22}
